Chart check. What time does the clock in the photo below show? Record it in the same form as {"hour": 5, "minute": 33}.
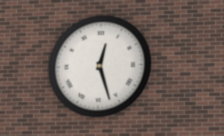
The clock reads {"hour": 12, "minute": 27}
